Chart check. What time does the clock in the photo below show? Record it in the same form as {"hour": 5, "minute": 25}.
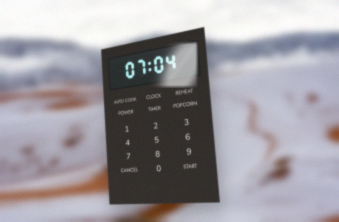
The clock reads {"hour": 7, "minute": 4}
